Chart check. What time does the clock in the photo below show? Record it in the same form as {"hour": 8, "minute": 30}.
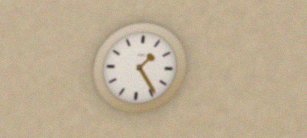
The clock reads {"hour": 1, "minute": 24}
